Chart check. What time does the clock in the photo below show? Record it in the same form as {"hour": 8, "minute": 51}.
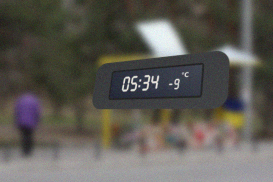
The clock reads {"hour": 5, "minute": 34}
